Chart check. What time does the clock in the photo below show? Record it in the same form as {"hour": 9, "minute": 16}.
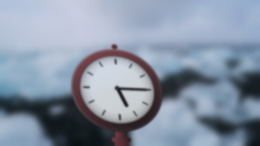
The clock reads {"hour": 5, "minute": 15}
